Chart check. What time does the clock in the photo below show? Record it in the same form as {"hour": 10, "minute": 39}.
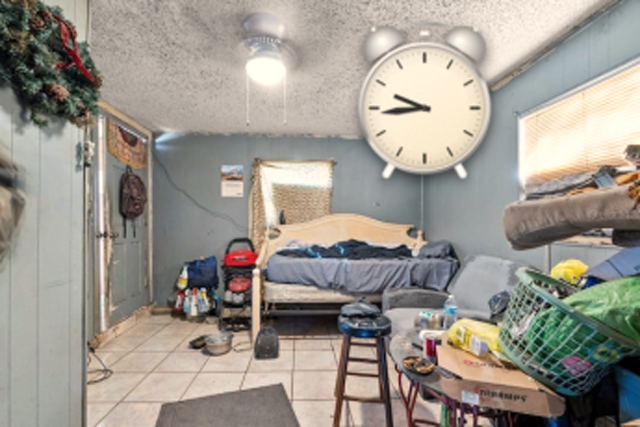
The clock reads {"hour": 9, "minute": 44}
